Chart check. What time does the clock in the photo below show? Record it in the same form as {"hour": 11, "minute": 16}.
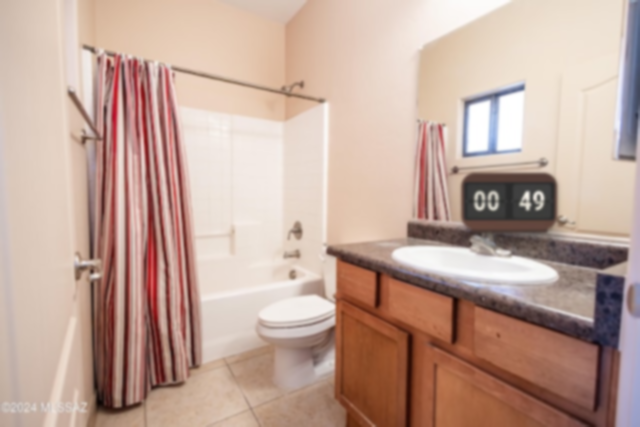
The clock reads {"hour": 0, "minute": 49}
